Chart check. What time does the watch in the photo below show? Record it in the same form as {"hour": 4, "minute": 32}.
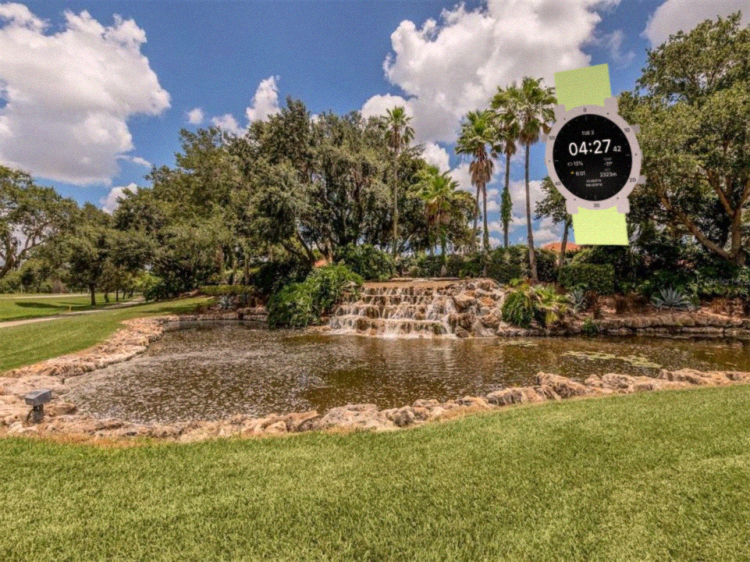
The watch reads {"hour": 4, "minute": 27}
